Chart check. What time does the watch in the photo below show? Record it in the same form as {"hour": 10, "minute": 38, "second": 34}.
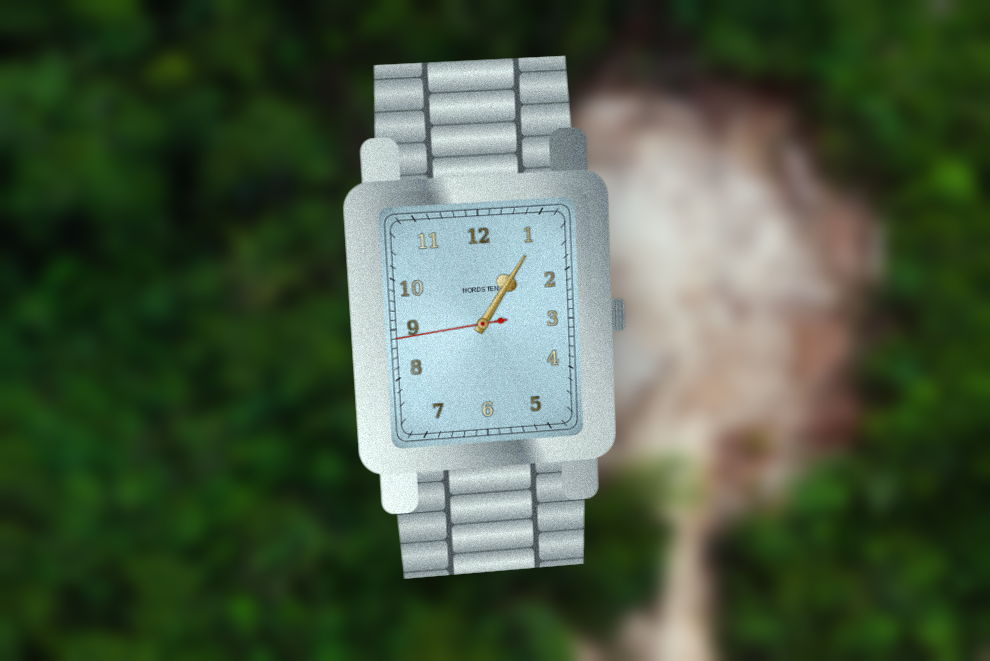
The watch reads {"hour": 1, "minute": 5, "second": 44}
